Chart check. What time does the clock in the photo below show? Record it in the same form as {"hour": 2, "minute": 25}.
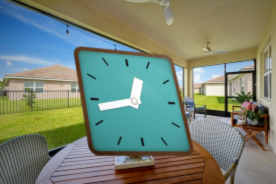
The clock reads {"hour": 12, "minute": 43}
